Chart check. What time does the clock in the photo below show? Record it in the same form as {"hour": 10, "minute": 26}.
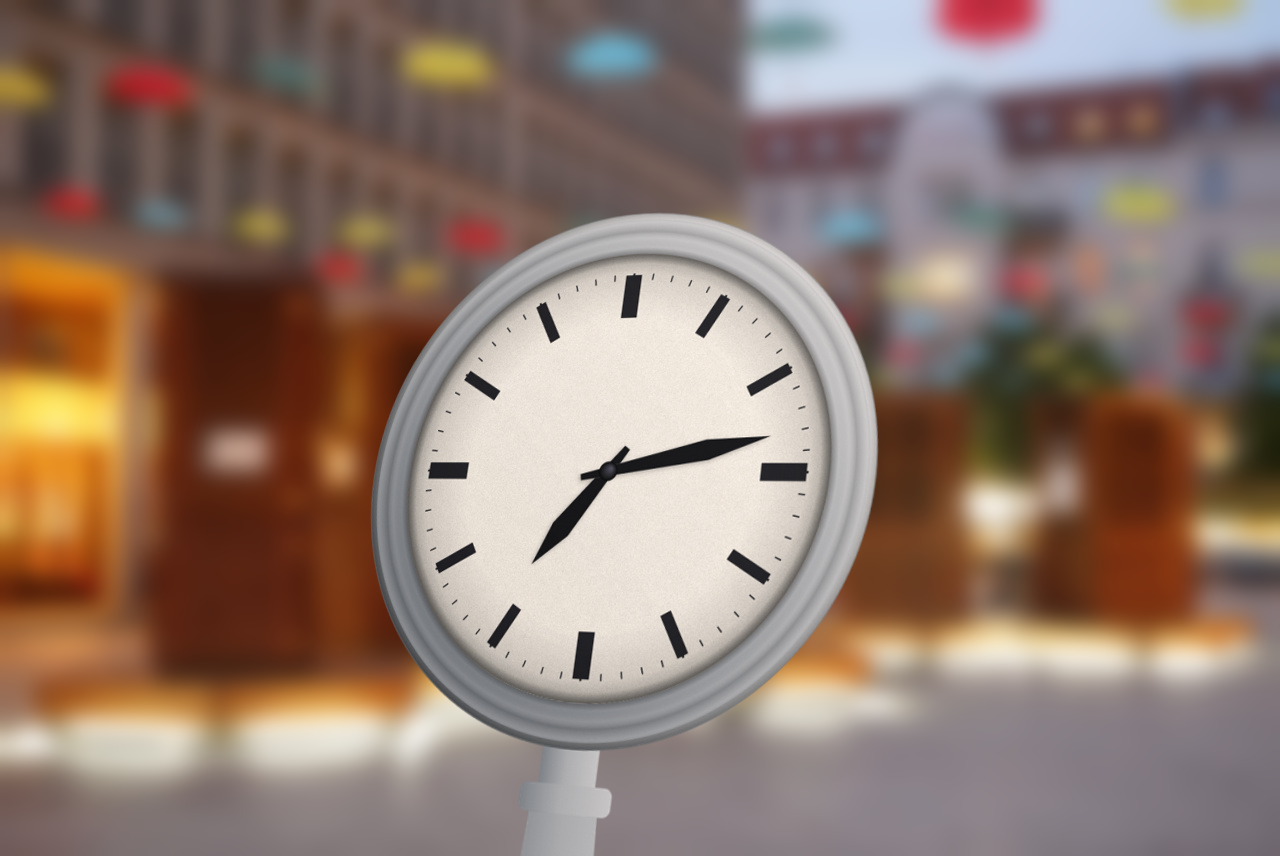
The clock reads {"hour": 7, "minute": 13}
